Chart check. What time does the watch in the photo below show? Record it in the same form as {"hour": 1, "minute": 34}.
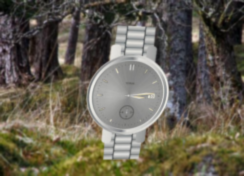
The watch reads {"hour": 3, "minute": 14}
